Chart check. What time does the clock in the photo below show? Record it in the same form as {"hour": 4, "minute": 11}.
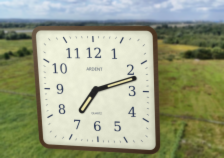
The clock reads {"hour": 7, "minute": 12}
